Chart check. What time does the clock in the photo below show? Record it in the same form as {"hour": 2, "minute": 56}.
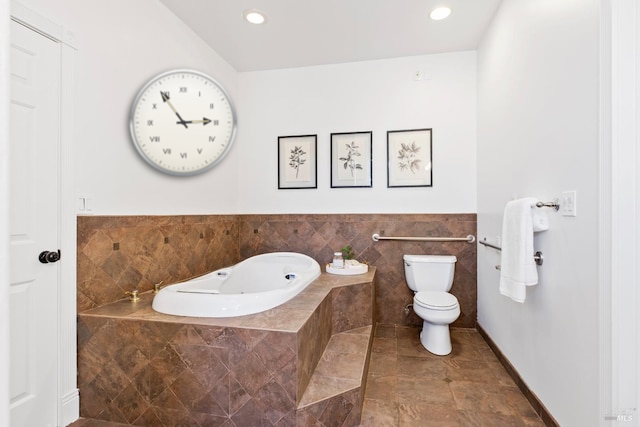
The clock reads {"hour": 2, "minute": 54}
